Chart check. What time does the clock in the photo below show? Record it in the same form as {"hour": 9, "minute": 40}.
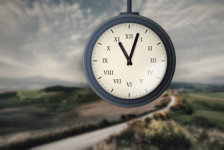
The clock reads {"hour": 11, "minute": 3}
